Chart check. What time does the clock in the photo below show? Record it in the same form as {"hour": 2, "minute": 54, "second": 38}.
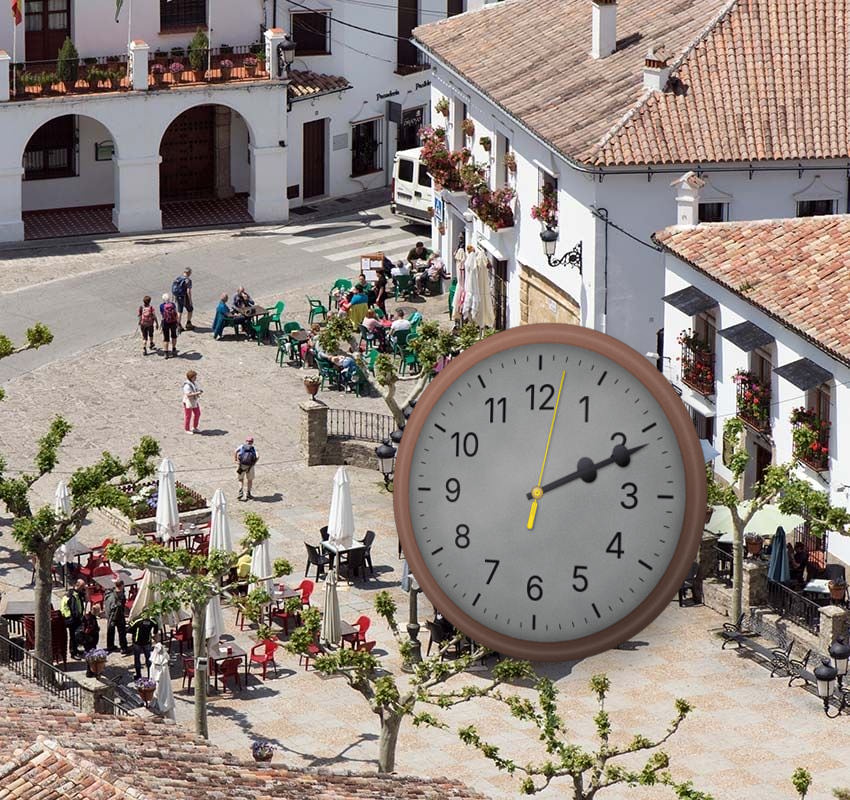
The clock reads {"hour": 2, "minute": 11, "second": 2}
